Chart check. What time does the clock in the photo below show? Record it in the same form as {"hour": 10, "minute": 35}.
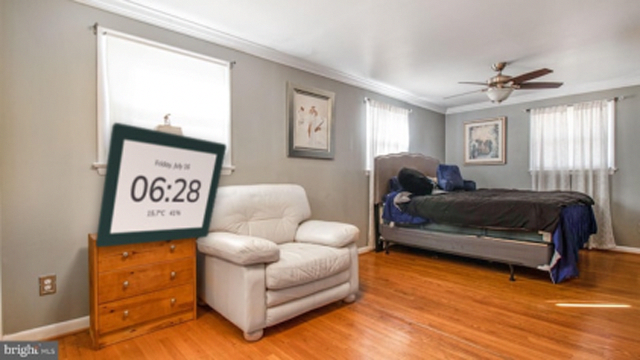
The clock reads {"hour": 6, "minute": 28}
